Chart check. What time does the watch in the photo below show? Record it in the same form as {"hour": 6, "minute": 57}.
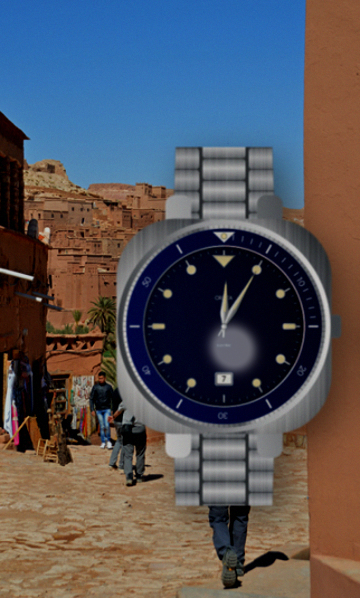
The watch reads {"hour": 12, "minute": 5}
